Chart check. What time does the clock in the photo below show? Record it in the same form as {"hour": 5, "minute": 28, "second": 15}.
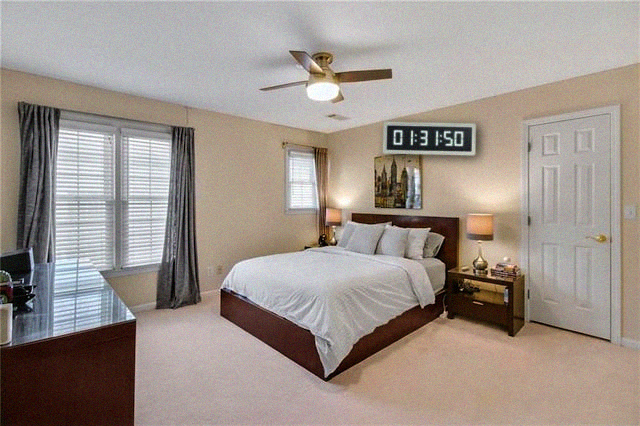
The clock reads {"hour": 1, "minute": 31, "second": 50}
